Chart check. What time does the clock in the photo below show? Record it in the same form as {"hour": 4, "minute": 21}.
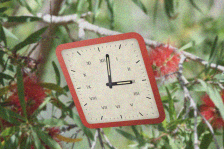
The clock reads {"hour": 3, "minute": 2}
